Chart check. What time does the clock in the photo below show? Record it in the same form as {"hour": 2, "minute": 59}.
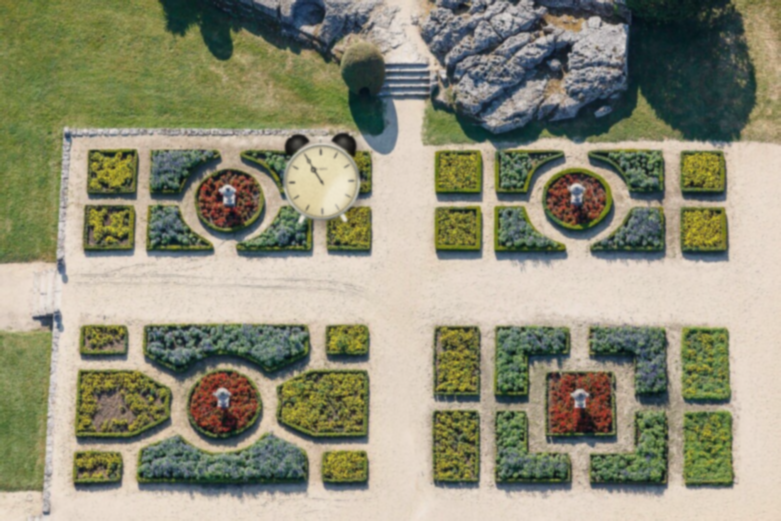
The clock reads {"hour": 10, "minute": 55}
